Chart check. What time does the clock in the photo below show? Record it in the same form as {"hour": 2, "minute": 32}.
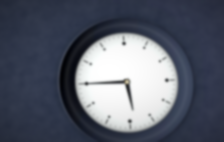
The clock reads {"hour": 5, "minute": 45}
